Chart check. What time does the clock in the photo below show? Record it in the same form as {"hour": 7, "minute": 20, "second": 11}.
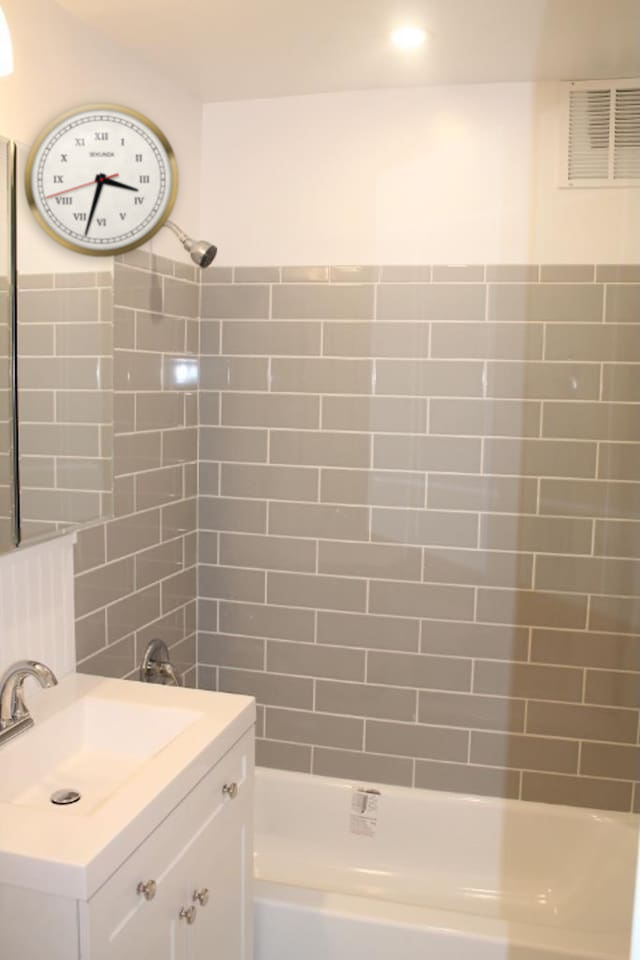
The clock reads {"hour": 3, "minute": 32, "second": 42}
